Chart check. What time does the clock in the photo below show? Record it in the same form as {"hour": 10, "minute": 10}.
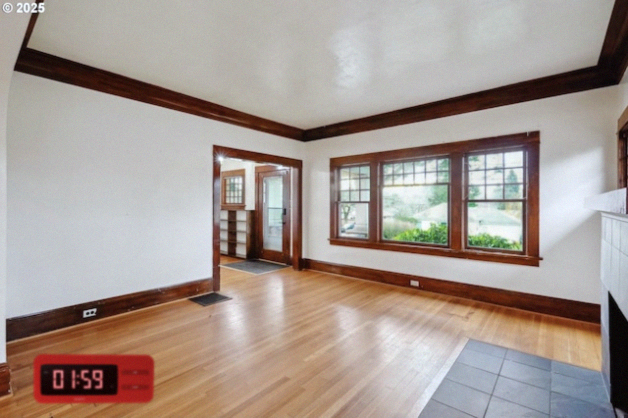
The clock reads {"hour": 1, "minute": 59}
